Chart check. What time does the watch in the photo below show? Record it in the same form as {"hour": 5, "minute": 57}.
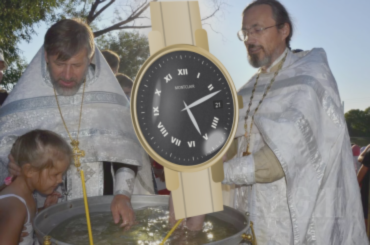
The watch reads {"hour": 5, "minute": 12}
